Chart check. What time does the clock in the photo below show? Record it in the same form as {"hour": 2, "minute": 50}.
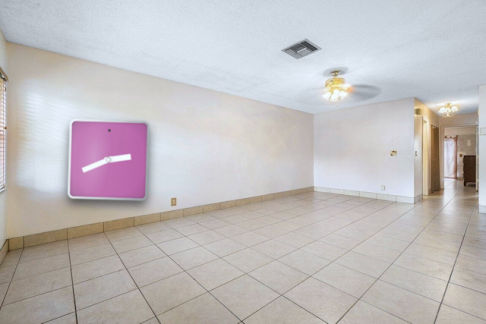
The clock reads {"hour": 2, "minute": 41}
